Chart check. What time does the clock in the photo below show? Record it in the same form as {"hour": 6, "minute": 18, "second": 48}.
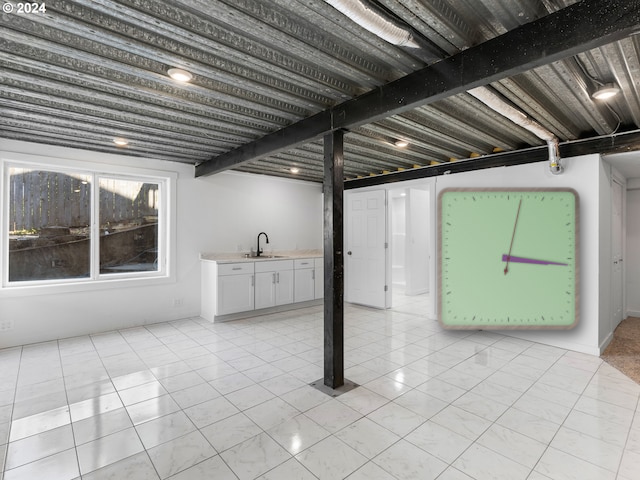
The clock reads {"hour": 3, "minute": 16, "second": 2}
